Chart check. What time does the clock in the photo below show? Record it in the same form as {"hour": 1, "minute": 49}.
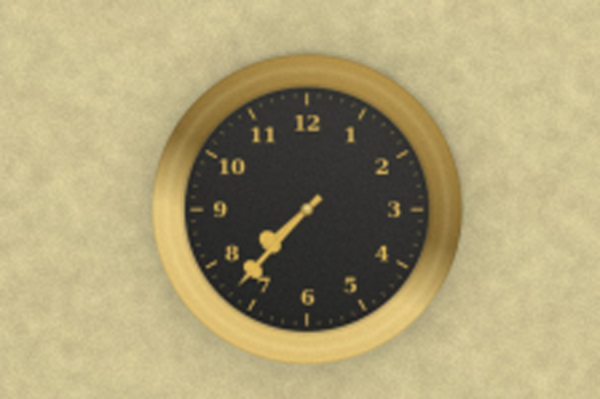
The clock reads {"hour": 7, "minute": 37}
